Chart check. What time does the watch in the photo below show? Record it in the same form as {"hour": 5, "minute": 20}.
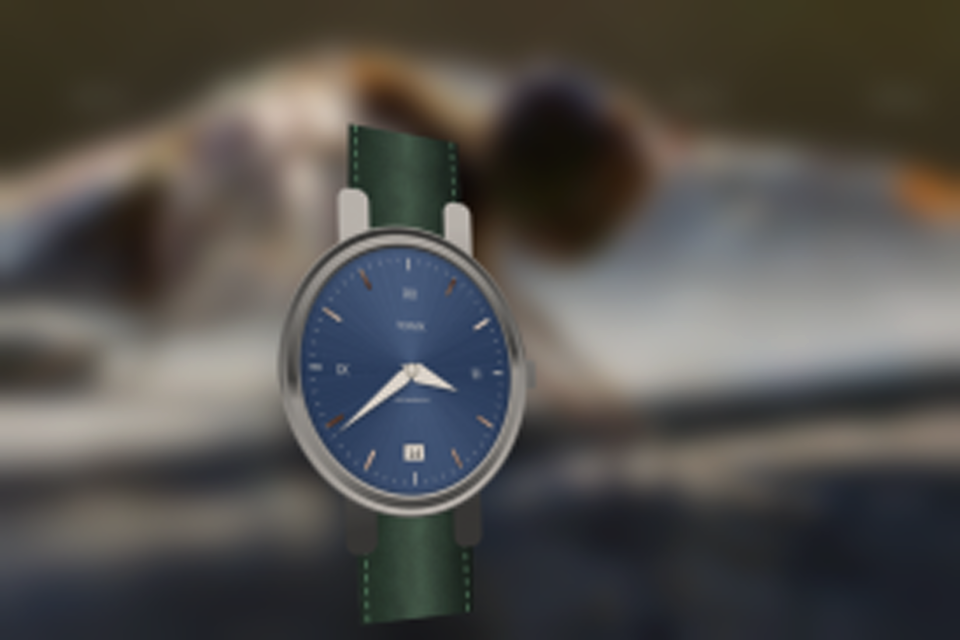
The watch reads {"hour": 3, "minute": 39}
